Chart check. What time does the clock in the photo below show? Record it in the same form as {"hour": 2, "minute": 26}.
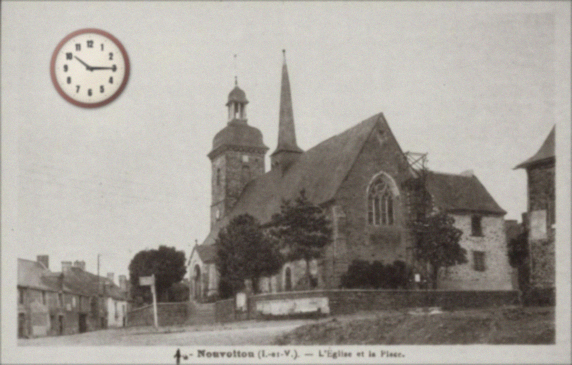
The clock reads {"hour": 10, "minute": 15}
